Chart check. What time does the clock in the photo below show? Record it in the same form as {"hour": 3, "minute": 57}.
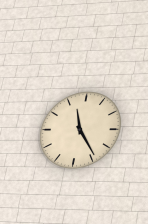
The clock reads {"hour": 11, "minute": 24}
